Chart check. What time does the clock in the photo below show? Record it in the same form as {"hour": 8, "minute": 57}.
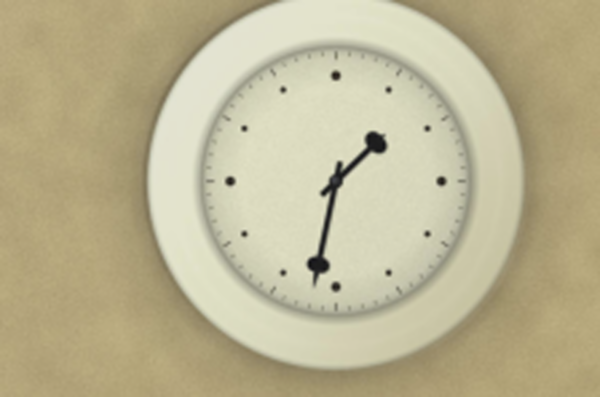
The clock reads {"hour": 1, "minute": 32}
